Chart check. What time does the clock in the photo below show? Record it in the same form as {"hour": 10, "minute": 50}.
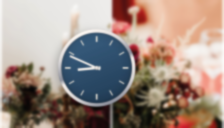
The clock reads {"hour": 8, "minute": 49}
